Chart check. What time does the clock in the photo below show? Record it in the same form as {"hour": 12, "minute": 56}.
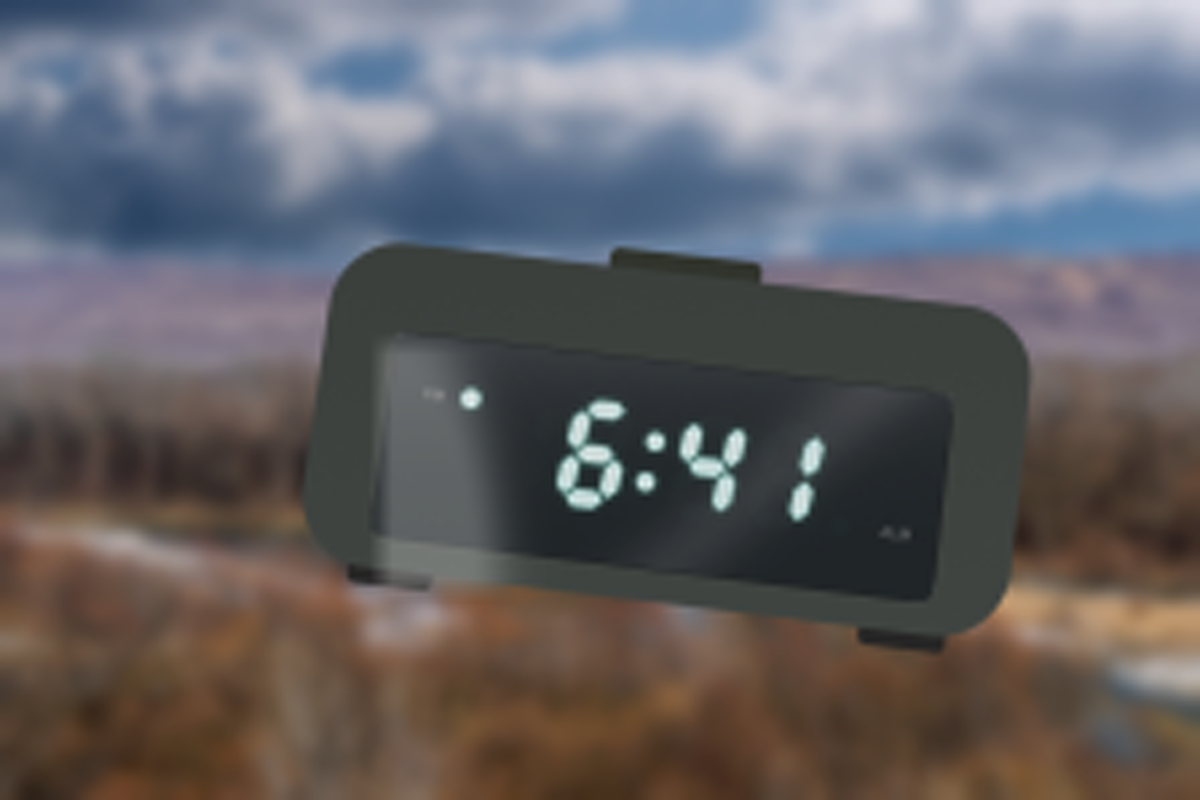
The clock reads {"hour": 6, "minute": 41}
